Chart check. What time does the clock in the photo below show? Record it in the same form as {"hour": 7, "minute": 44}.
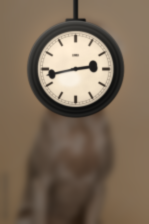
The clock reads {"hour": 2, "minute": 43}
